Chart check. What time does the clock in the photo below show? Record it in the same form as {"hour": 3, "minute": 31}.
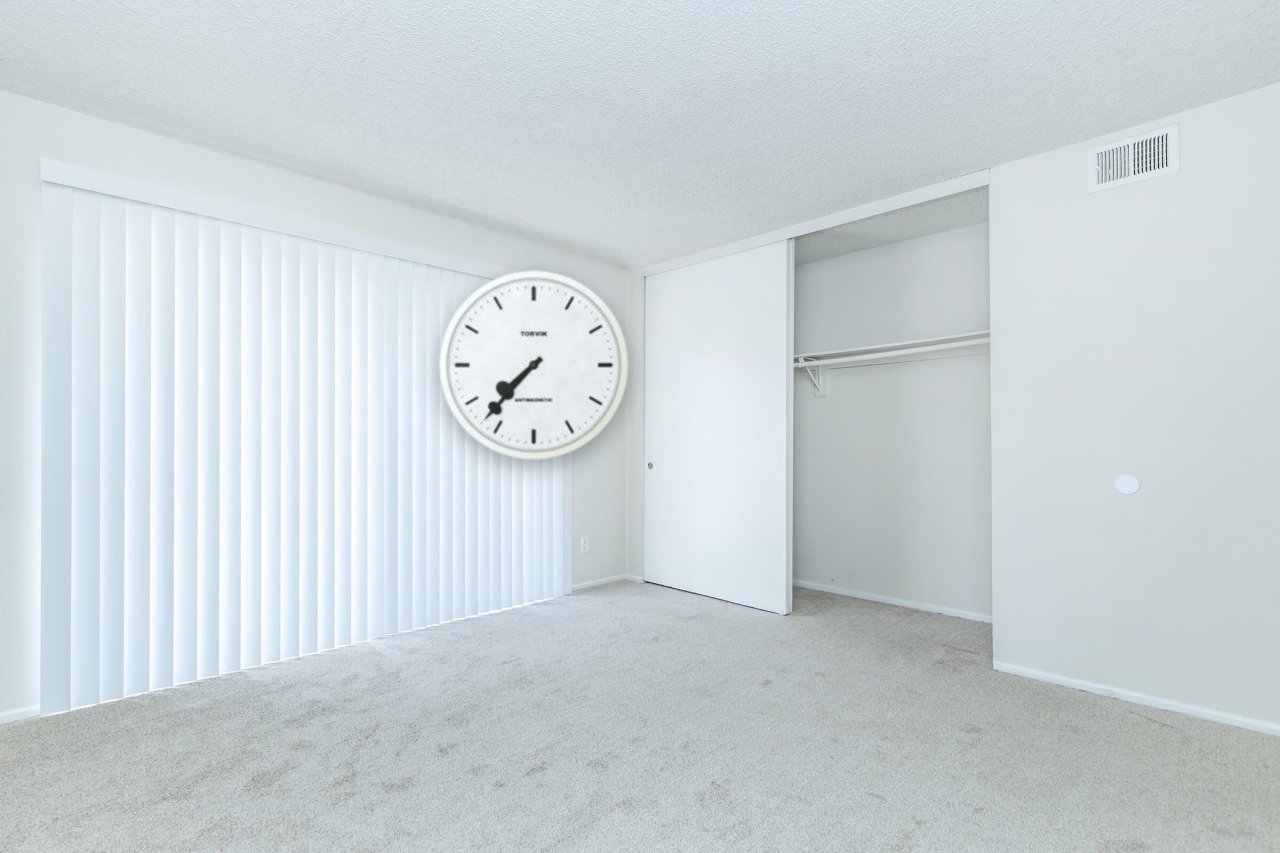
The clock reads {"hour": 7, "minute": 37}
